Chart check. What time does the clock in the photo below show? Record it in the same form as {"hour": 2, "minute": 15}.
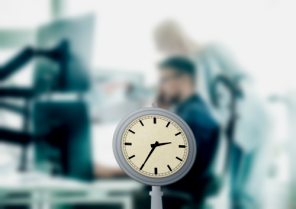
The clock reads {"hour": 2, "minute": 35}
